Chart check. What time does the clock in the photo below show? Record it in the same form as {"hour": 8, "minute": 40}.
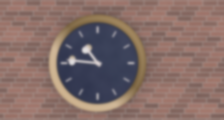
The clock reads {"hour": 10, "minute": 46}
